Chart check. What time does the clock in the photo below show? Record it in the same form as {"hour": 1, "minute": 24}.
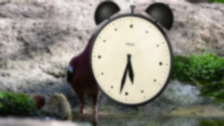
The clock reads {"hour": 5, "minute": 32}
